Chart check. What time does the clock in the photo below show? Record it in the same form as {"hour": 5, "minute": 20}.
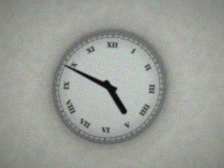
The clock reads {"hour": 4, "minute": 49}
